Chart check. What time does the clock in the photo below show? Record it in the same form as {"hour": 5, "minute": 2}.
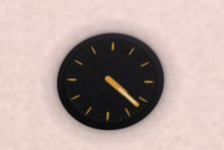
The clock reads {"hour": 4, "minute": 22}
